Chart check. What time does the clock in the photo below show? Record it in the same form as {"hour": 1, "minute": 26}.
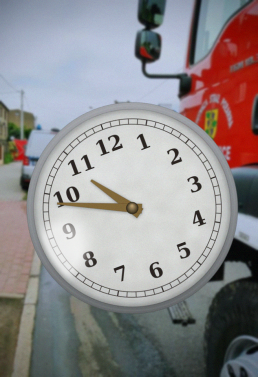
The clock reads {"hour": 10, "minute": 49}
